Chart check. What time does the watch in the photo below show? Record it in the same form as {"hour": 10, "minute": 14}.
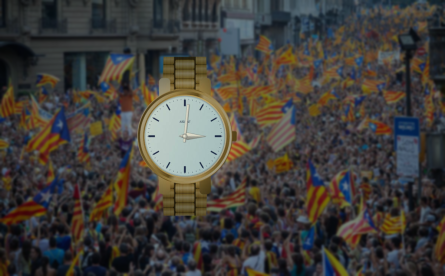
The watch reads {"hour": 3, "minute": 1}
